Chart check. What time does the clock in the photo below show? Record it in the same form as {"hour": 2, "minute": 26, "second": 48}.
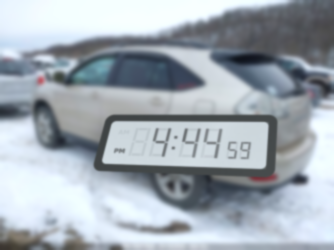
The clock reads {"hour": 4, "minute": 44, "second": 59}
